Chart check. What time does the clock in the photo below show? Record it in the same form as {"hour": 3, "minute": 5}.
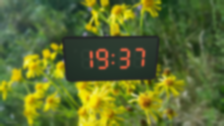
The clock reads {"hour": 19, "minute": 37}
